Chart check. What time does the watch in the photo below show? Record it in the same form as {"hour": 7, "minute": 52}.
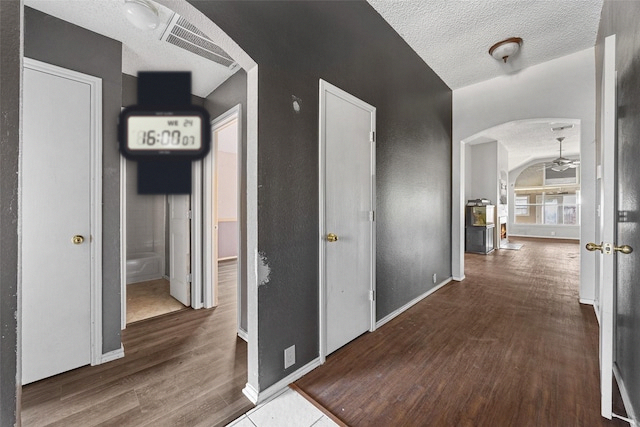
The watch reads {"hour": 16, "minute": 0}
